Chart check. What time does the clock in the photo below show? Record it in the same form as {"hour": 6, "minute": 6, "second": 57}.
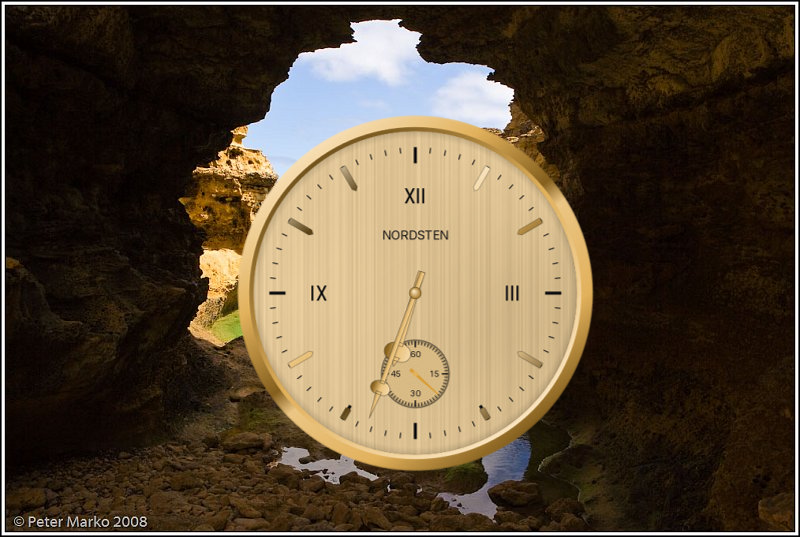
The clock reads {"hour": 6, "minute": 33, "second": 22}
